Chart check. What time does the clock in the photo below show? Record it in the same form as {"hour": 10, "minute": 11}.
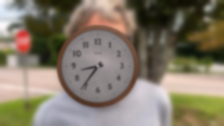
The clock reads {"hour": 8, "minute": 36}
